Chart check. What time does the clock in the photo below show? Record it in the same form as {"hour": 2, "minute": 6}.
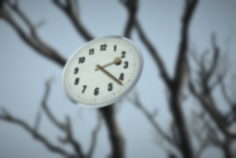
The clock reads {"hour": 2, "minute": 22}
